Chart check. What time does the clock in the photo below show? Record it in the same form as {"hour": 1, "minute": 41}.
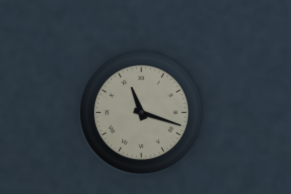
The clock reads {"hour": 11, "minute": 18}
